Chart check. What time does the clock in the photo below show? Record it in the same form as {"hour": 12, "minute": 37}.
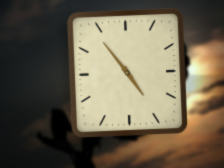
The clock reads {"hour": 4, "minute": 54}
